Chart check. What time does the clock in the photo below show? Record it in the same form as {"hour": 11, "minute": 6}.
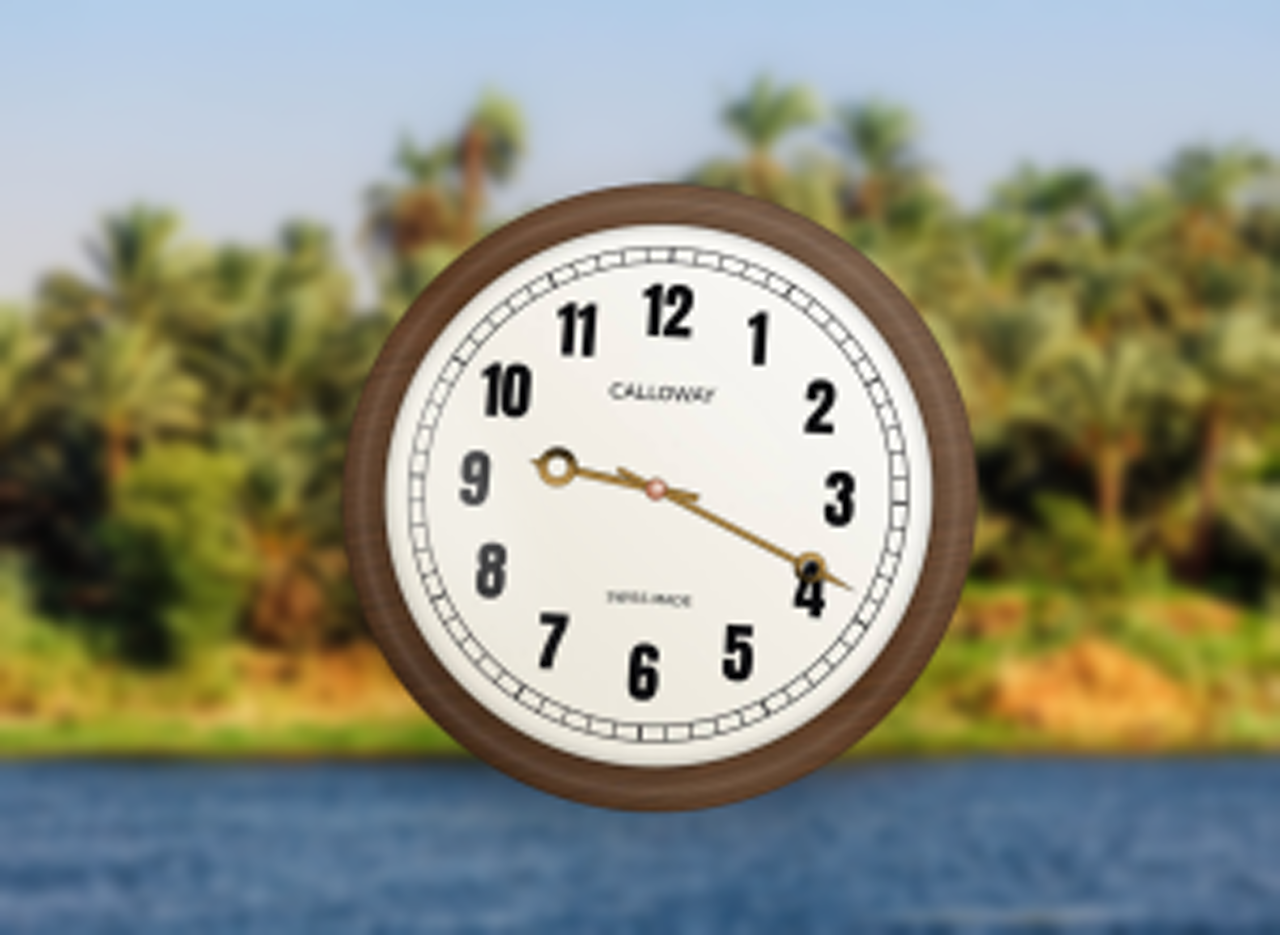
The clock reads {"hour": 9, "minute": 19}
